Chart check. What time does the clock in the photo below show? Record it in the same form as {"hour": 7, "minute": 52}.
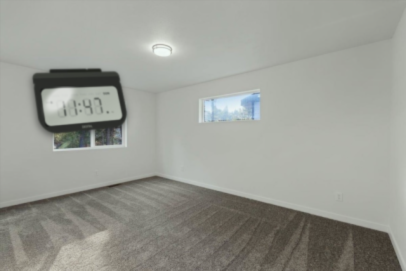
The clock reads {"hour": 11, "minute": 47}
